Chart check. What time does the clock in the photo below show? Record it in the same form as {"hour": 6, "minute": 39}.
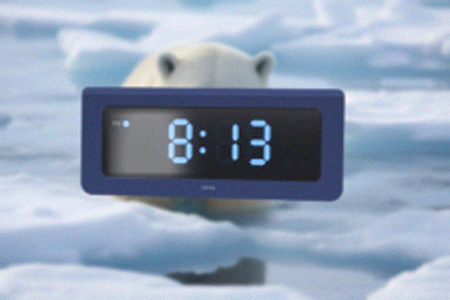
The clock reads {"hour": 8, "minute": 13}
